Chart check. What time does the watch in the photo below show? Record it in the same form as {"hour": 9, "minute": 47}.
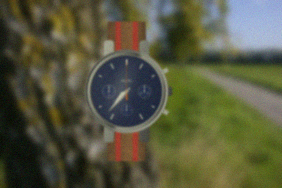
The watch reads {"hour": 7, "minute": 37}
